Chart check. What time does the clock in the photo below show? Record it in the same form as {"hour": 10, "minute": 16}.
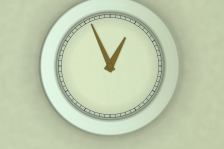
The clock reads {"hour": 12, "minute": 56}
